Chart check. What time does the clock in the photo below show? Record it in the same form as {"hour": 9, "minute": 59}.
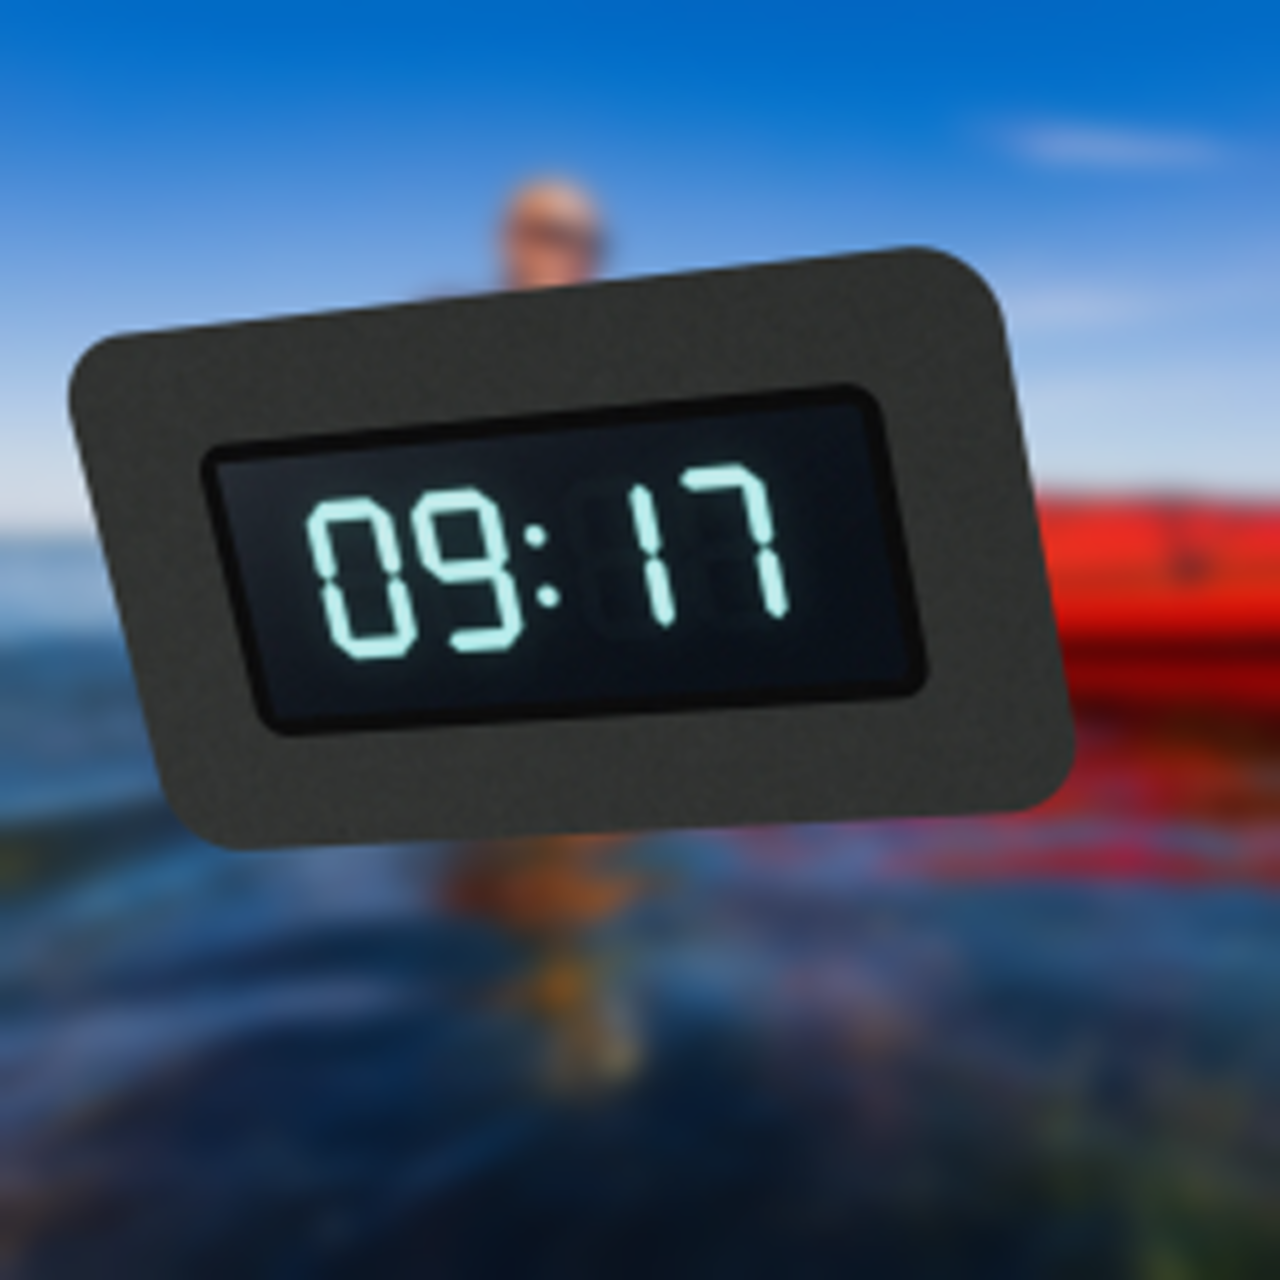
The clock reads {"hour": 9, "minute": 17}
